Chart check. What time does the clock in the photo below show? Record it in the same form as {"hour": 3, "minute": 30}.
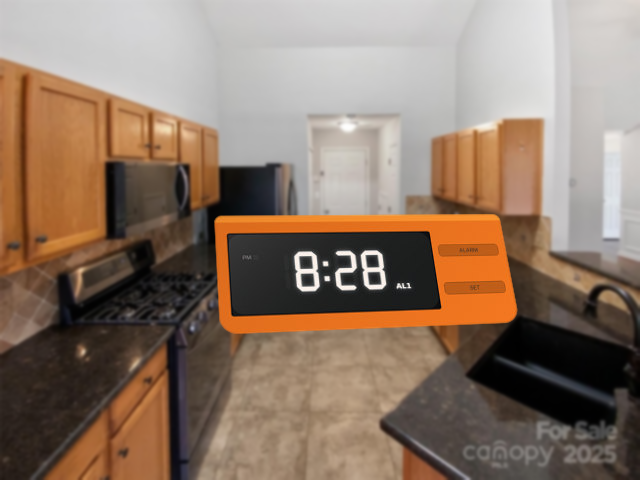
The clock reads {"hour": 8, "minute": 28}
